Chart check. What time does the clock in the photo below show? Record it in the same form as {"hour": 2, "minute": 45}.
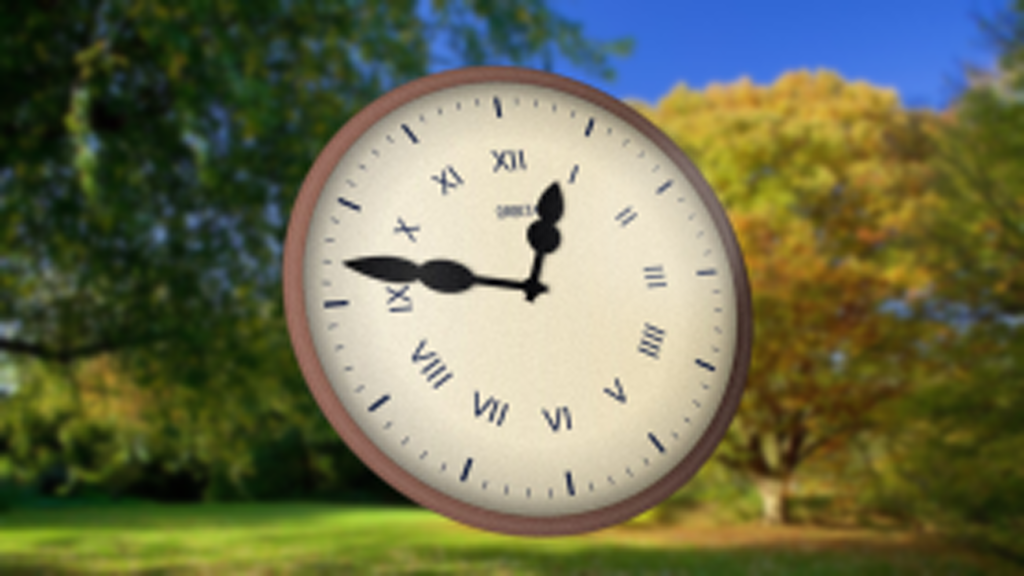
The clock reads {"hour": 12, "minute": 47}
